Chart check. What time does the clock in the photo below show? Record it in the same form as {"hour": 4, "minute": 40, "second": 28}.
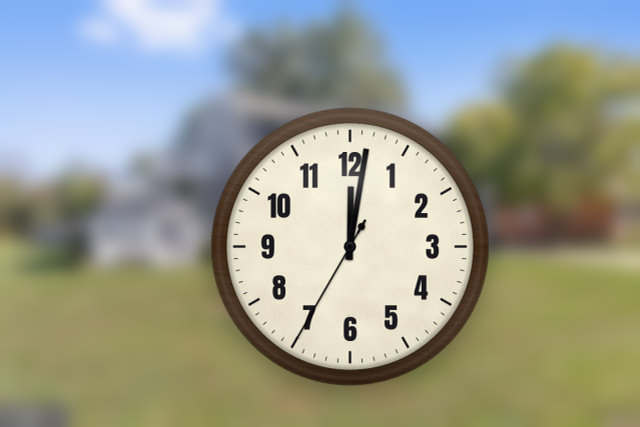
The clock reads {"hour": 12, "minute": 1, "second": 35}
